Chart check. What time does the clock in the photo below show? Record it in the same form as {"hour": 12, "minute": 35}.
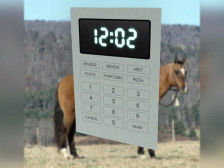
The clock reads {"hour": 12, "minute": 2}
